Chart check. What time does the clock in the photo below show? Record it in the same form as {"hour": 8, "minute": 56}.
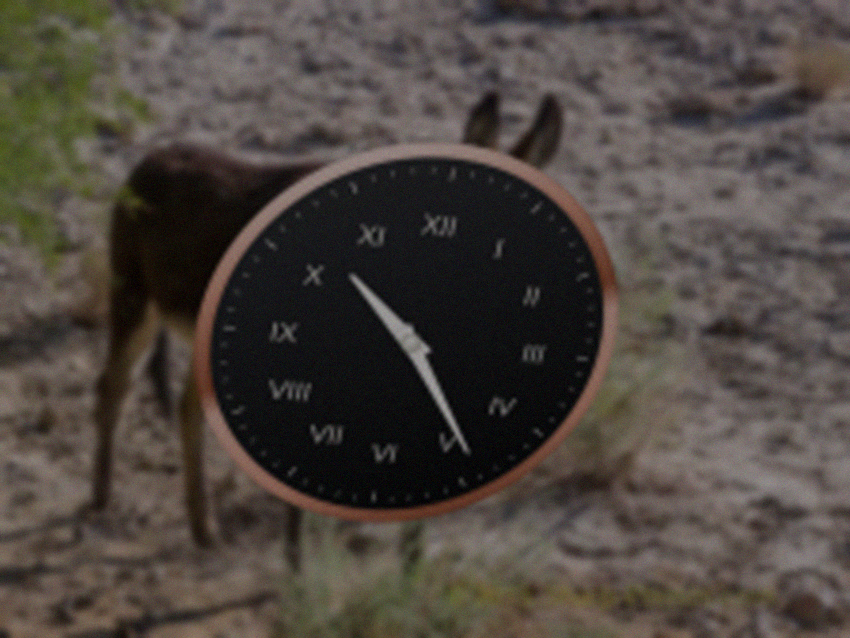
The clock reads {"hour": 10, "minute": 24}
